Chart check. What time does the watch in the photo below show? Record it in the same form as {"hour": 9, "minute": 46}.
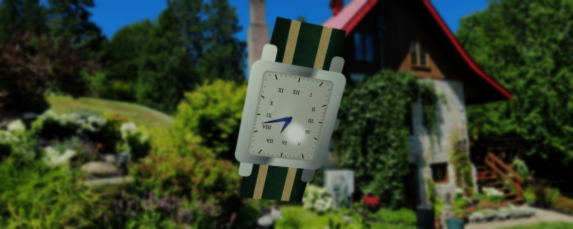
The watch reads {"hour": 6, "minute": 42}
